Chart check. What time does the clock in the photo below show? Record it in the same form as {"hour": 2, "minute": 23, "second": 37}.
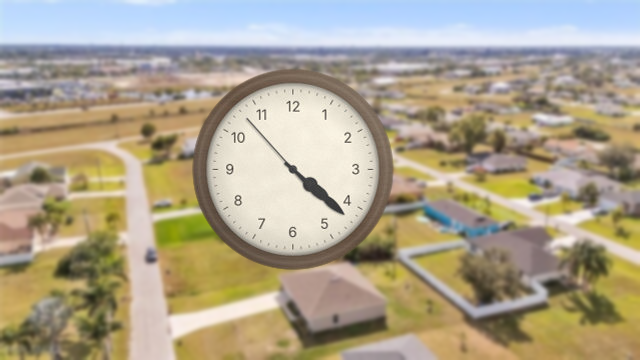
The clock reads {"hour": 4, "minute": 21, "second": 53}
